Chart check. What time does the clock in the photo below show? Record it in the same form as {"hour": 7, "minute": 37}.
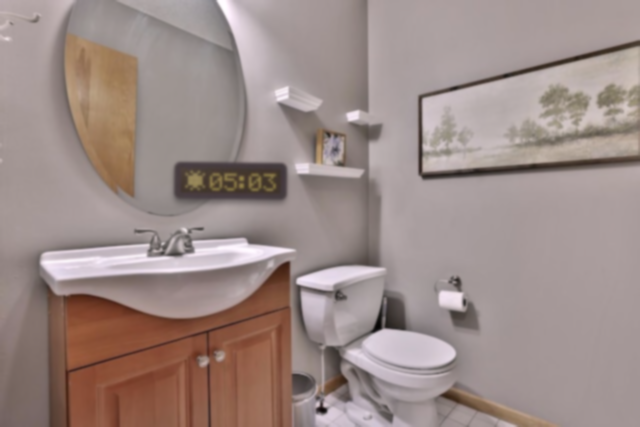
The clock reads {"hour": 5, "minute": 3}
